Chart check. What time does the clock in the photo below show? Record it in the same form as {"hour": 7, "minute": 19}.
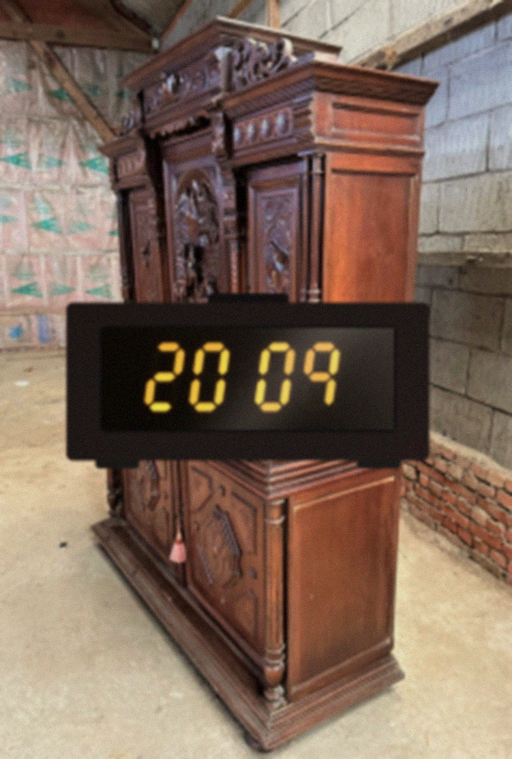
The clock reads {"hour": 20, "minute": 9}
